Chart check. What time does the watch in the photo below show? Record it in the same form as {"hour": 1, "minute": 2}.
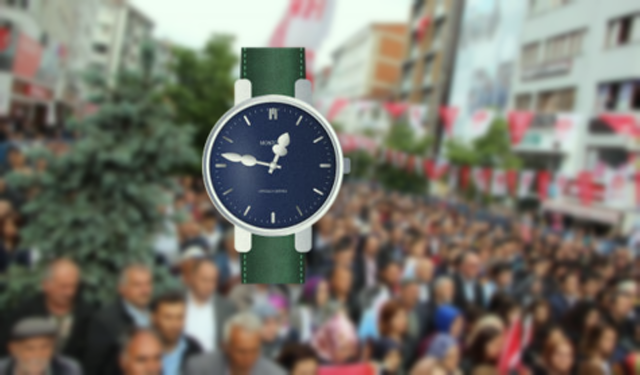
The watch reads {"hour": 12, "minute": 47}
